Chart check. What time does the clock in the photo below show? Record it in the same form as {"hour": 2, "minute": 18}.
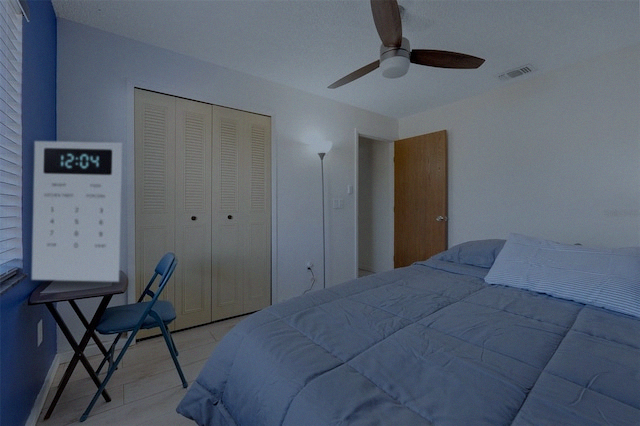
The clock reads {"hour": 12, "minute": 4}
